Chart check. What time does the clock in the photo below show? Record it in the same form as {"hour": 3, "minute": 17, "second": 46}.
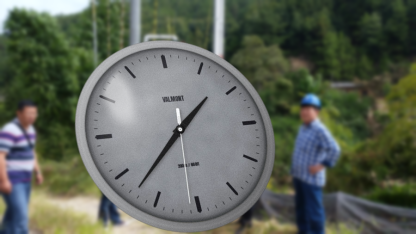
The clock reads {"hour": 1, "minute": 37, "second": 31}
